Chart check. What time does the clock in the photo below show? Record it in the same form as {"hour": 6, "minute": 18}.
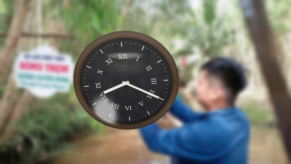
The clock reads {"hour": 8, "minute": 20}
